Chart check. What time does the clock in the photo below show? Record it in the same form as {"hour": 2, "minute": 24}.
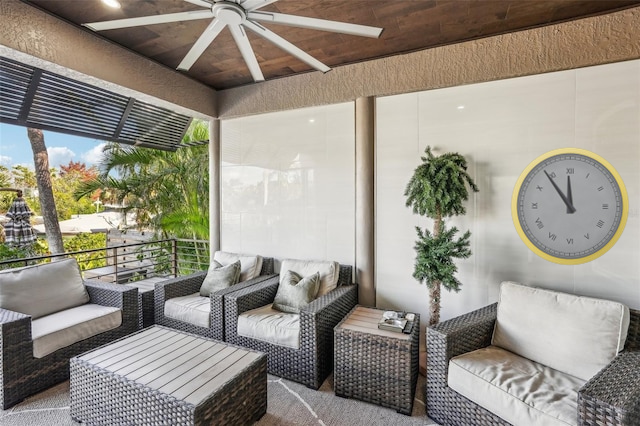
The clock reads {"hour": 11, "minute": 54}
